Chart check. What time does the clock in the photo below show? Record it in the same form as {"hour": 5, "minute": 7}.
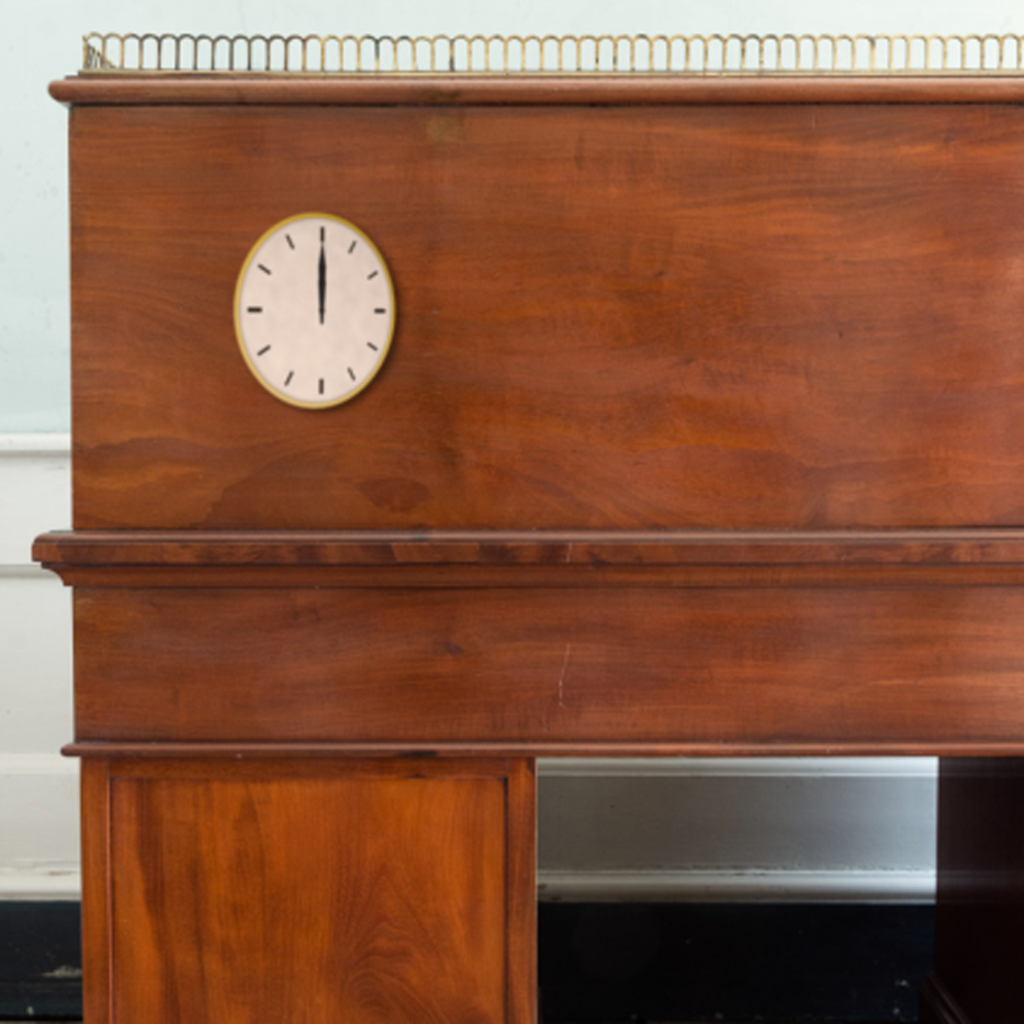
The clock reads {"hour": 12, "minute": 0}
